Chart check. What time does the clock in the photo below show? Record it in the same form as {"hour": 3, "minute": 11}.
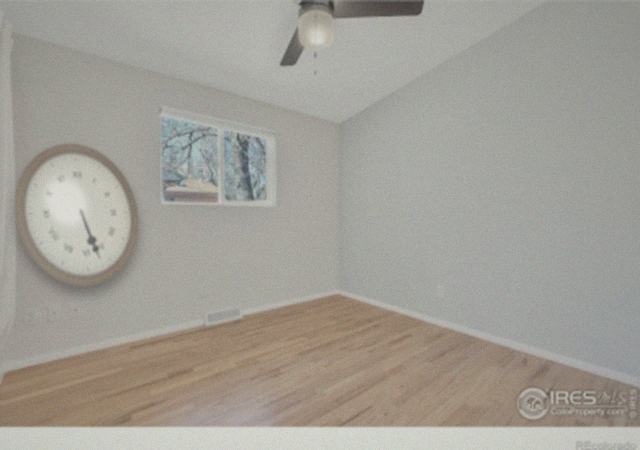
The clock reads {"hour": 5, "minute": 27}
